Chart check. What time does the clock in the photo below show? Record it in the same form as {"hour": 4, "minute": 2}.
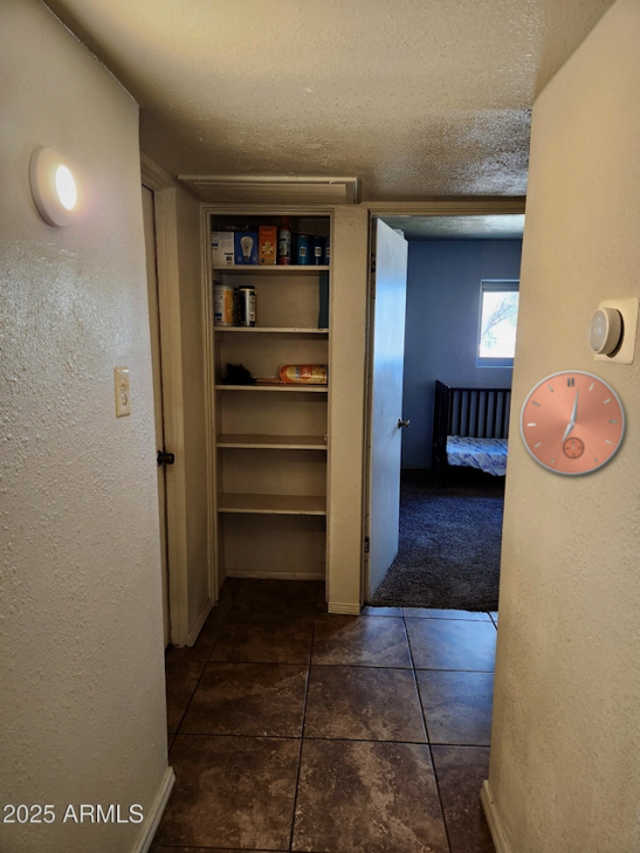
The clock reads {"hour": 7, "minute": 2}
